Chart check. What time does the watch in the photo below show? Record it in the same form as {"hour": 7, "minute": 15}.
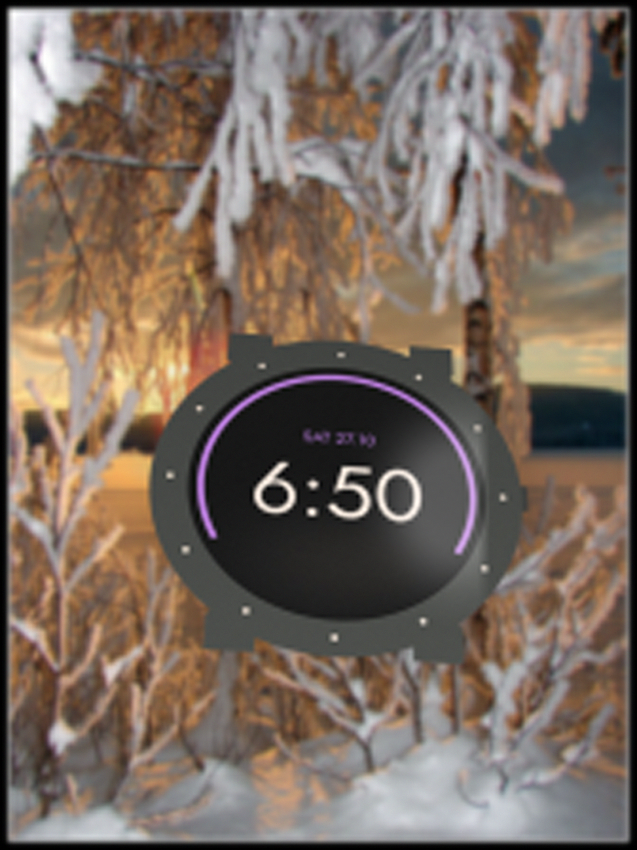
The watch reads {"hour": 6, "minute": 50}
